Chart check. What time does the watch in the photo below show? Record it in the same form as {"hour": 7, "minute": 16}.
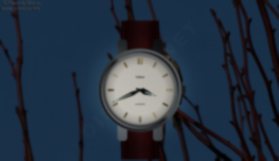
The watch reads {"hour": 3, "minute": 41}
